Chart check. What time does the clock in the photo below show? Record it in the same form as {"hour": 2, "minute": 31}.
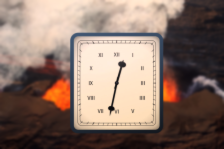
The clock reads {"hour": 12, "minute": 32}
